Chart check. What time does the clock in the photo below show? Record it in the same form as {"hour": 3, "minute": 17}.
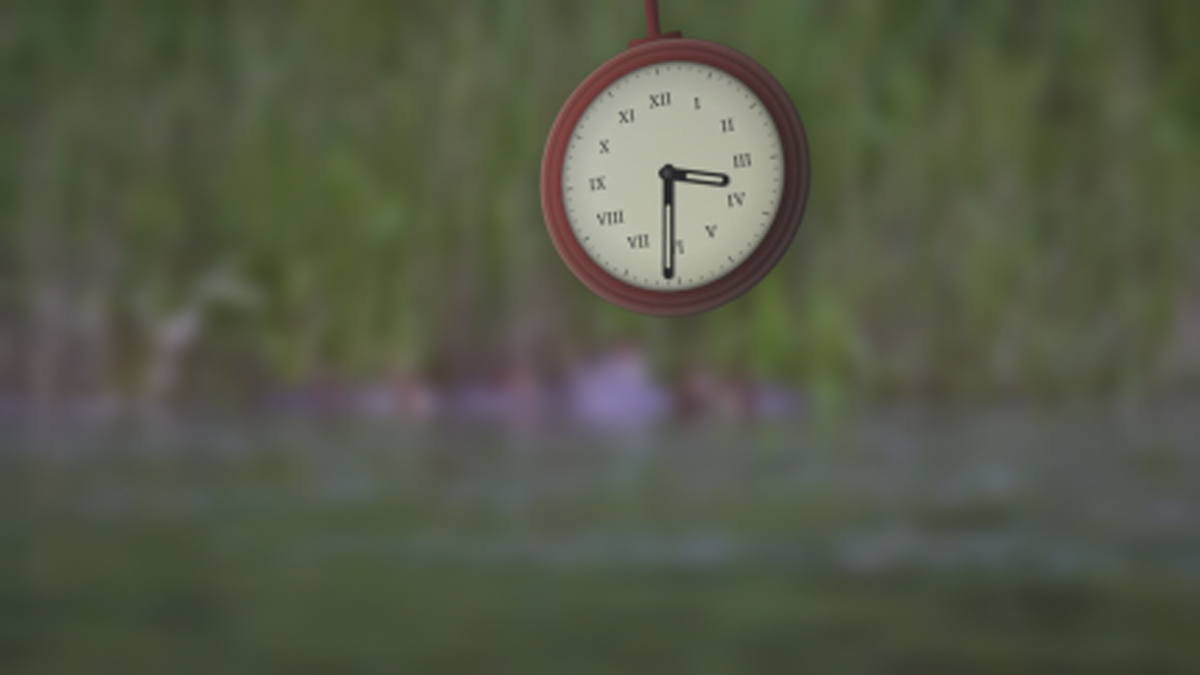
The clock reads {"hour": 3, "minute": 31}
